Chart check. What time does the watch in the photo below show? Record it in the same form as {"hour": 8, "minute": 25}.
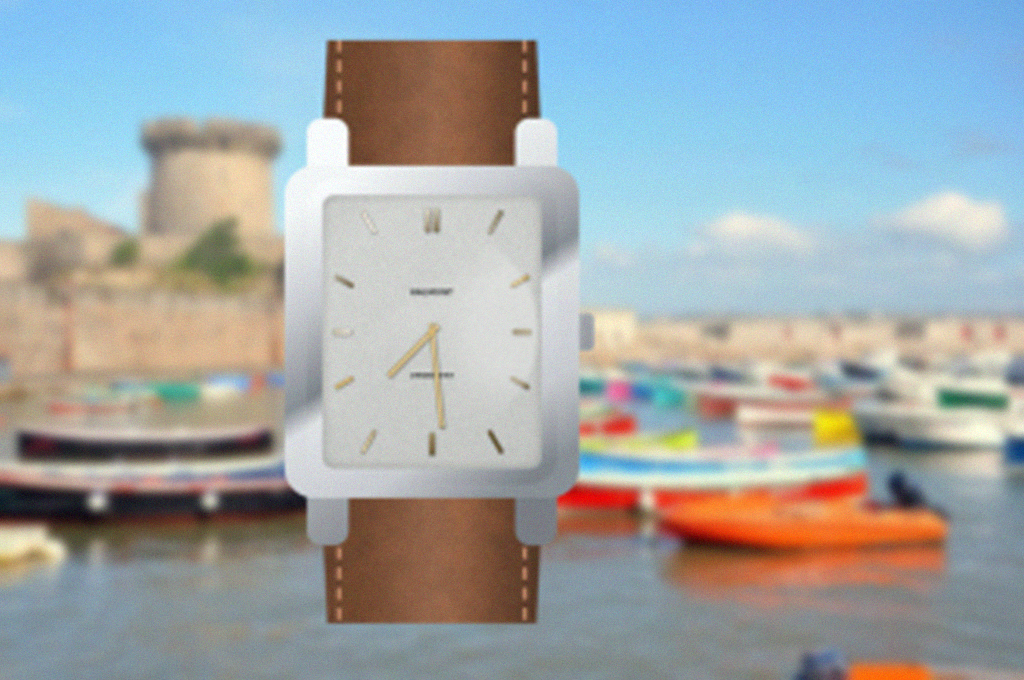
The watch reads {"hour": 7, "minute": 29}
